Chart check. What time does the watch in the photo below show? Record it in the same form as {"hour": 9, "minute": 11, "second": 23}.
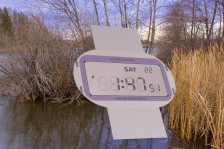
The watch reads {"hour": 1, "minute": 47, "second": 51}
